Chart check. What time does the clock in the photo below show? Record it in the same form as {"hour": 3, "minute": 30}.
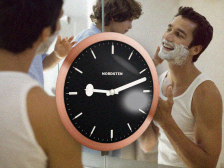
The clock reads {"hour": 9, "minute": 12}
